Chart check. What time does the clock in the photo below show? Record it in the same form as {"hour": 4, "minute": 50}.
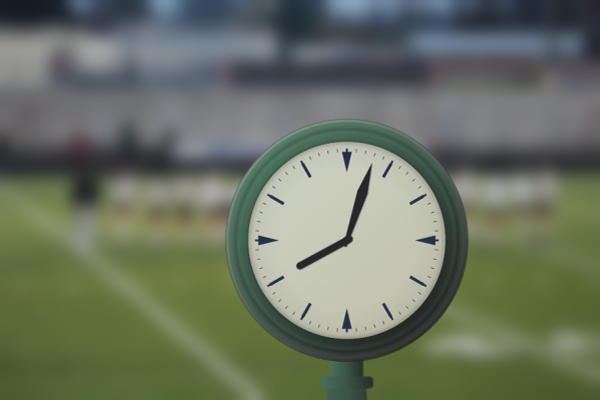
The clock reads {"hour": 8, "minute": 3}
